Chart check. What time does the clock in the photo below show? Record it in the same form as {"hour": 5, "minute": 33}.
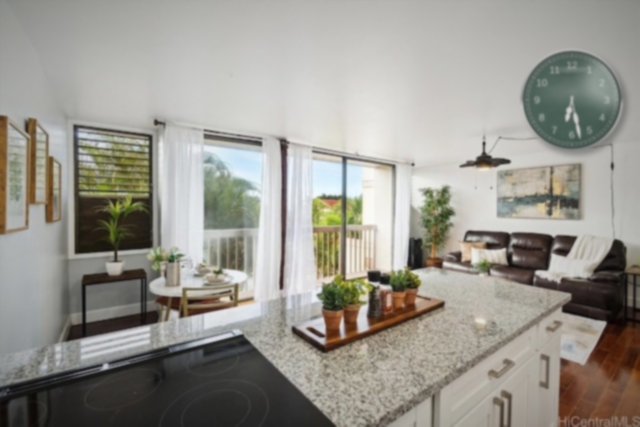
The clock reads {"hour": 6, "minute": 28}
